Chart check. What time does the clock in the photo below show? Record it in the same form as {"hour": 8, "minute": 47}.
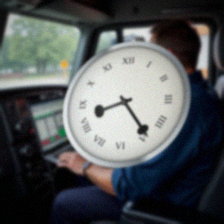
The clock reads {"hour": 8, "minute": 24}
